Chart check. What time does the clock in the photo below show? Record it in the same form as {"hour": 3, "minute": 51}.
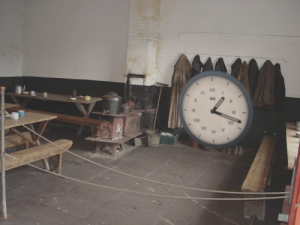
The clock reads {"hour": 1, "minute": 18}
